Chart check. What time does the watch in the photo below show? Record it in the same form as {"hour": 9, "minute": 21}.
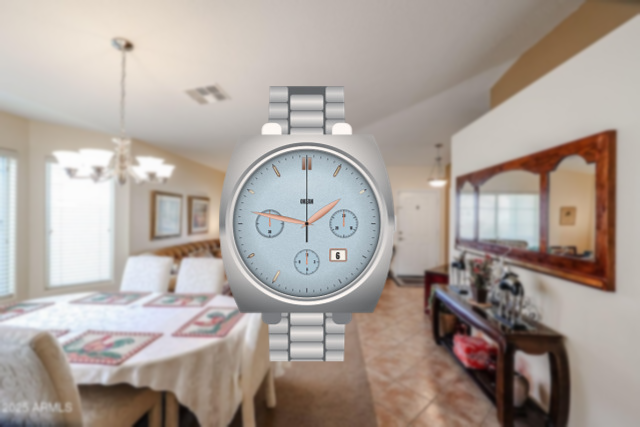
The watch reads {"hour": 1, "minute": 47}
